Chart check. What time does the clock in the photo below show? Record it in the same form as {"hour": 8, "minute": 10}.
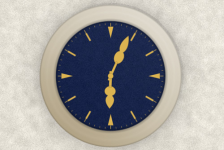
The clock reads {"hour": 6, "minute": 4}
